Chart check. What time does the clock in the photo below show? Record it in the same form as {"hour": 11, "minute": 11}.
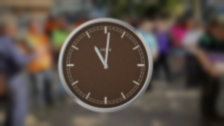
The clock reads {"hour": 11, "minute": 1}
